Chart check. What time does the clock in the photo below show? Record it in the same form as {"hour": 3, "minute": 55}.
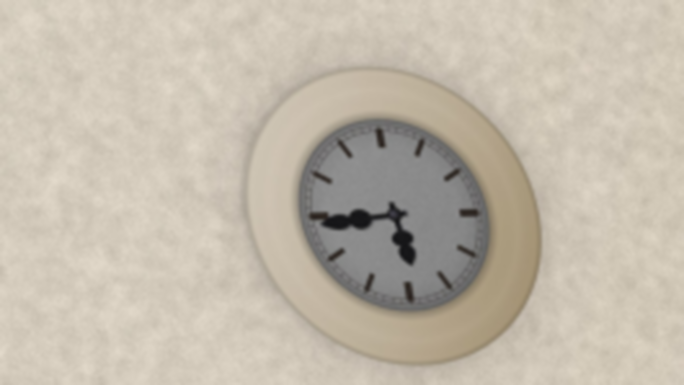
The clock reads {"hour": 5, "minute": 44}
